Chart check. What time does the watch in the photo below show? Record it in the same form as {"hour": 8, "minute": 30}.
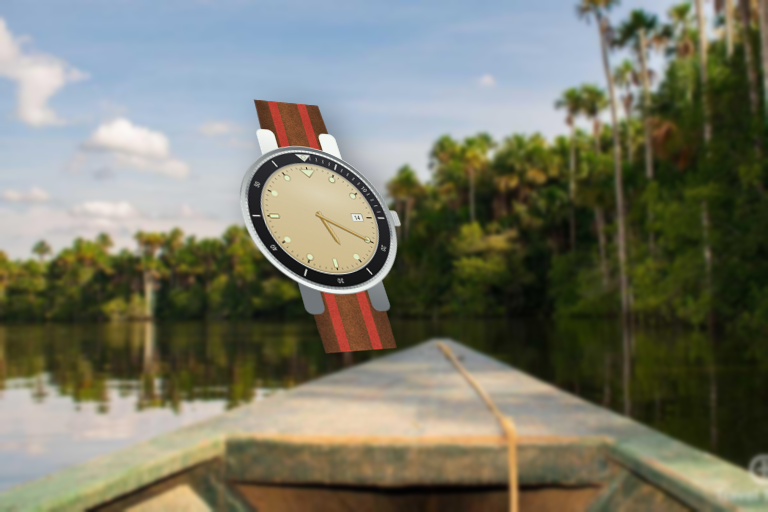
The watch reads {"hour": 5, "minute": 20}
